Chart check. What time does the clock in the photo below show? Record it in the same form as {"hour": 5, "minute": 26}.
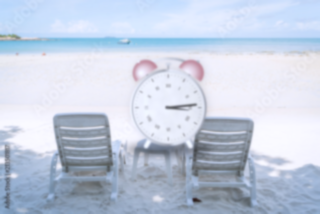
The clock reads {"hour": 3, "minute": 14}
